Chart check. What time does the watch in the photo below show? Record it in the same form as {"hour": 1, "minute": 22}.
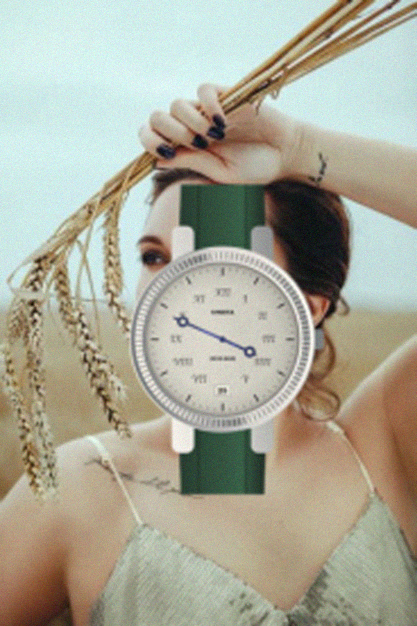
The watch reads {"hour": 3, "minute": 49}
